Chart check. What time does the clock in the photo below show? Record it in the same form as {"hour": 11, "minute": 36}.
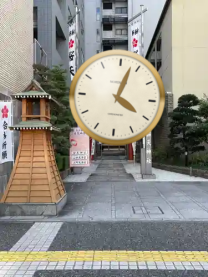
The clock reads {"hour": 4, "minute": 3}
